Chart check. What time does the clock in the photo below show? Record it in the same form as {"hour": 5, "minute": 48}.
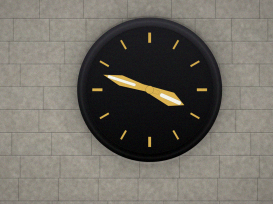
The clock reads {"hour": 3, "minute": 48}
